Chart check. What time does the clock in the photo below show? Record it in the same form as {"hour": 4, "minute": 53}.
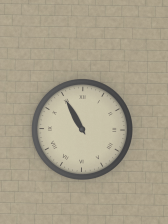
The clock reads {"hour": 10, "minute": 55}
